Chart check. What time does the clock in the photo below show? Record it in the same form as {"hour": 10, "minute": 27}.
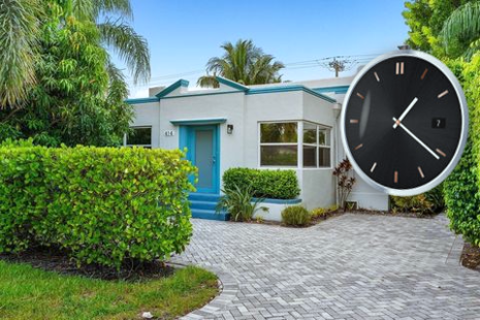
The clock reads {"hour": 1, "minute": 21}
